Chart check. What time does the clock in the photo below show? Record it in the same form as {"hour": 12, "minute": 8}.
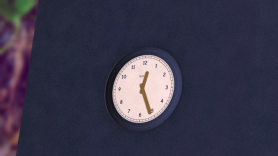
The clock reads {"hour": 12, "minute": 26}
